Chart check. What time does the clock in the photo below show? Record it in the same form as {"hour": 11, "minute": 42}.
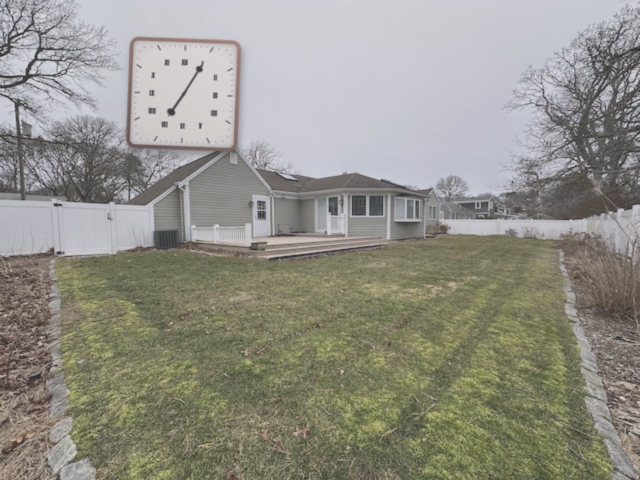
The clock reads {"hour": 7, "minute": 5}
